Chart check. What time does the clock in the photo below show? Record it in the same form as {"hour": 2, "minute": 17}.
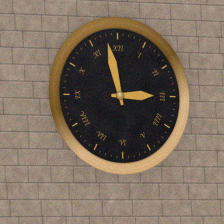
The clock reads {"hour": 2, "minute": 58}
